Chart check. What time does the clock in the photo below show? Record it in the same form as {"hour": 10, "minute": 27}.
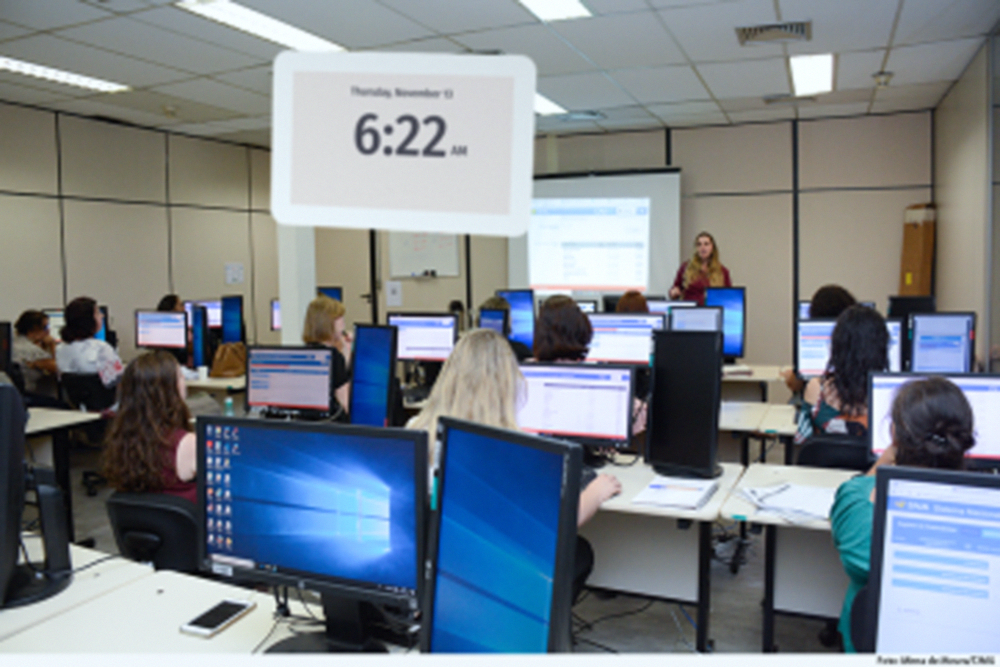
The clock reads {"hour": 6, "minute": 22}
